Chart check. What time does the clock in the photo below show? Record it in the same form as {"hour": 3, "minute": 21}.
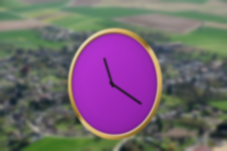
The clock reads {"hour": 11, "minute": 20}
